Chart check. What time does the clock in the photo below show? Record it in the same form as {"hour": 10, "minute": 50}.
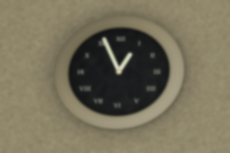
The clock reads {"hour": 12, "minute": 56}
